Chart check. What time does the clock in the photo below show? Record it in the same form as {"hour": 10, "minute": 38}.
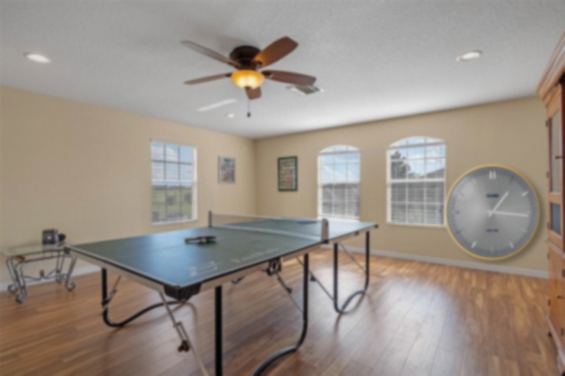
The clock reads {"hour": 1, "minute": 16}
